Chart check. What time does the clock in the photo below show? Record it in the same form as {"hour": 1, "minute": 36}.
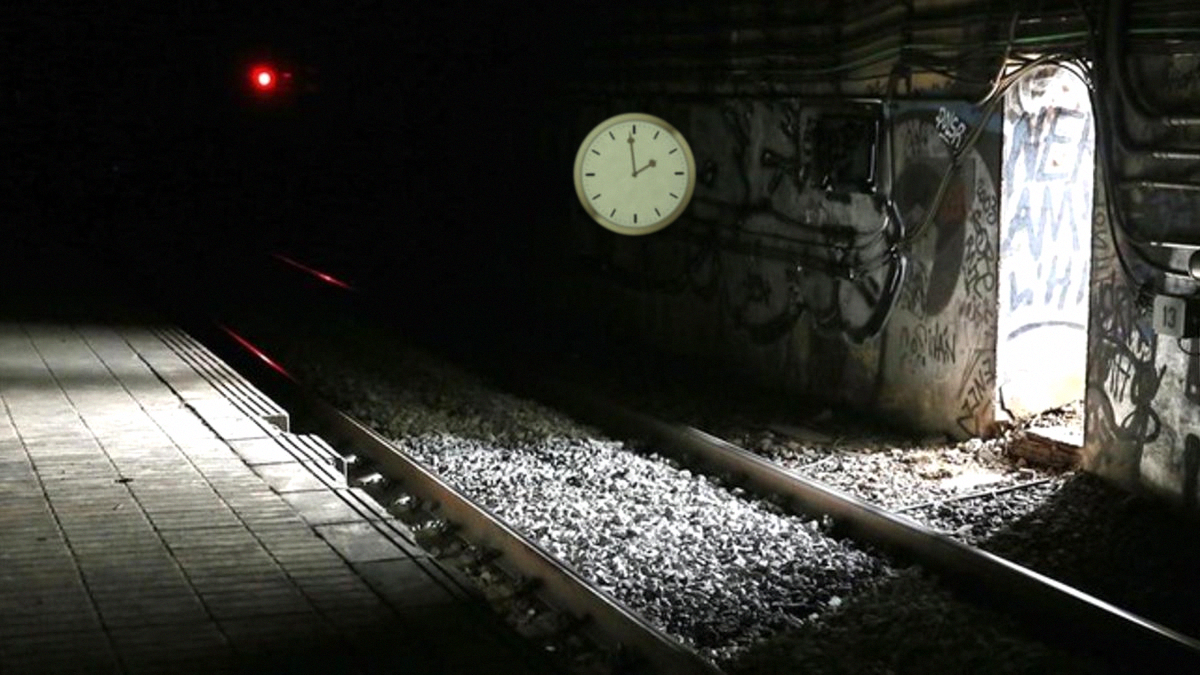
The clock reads {"hour": 1, "minute": 59}
